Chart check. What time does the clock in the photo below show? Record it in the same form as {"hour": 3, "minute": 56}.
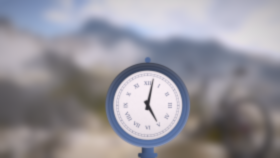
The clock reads {"hour": 5, "minute": 2}
